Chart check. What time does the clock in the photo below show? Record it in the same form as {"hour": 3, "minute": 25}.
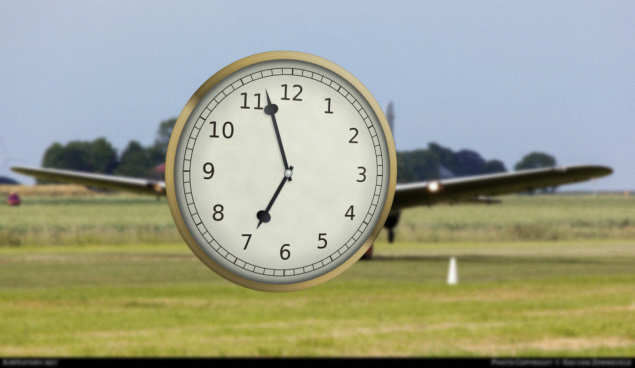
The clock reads {"hour": 6, "minute": 57}
